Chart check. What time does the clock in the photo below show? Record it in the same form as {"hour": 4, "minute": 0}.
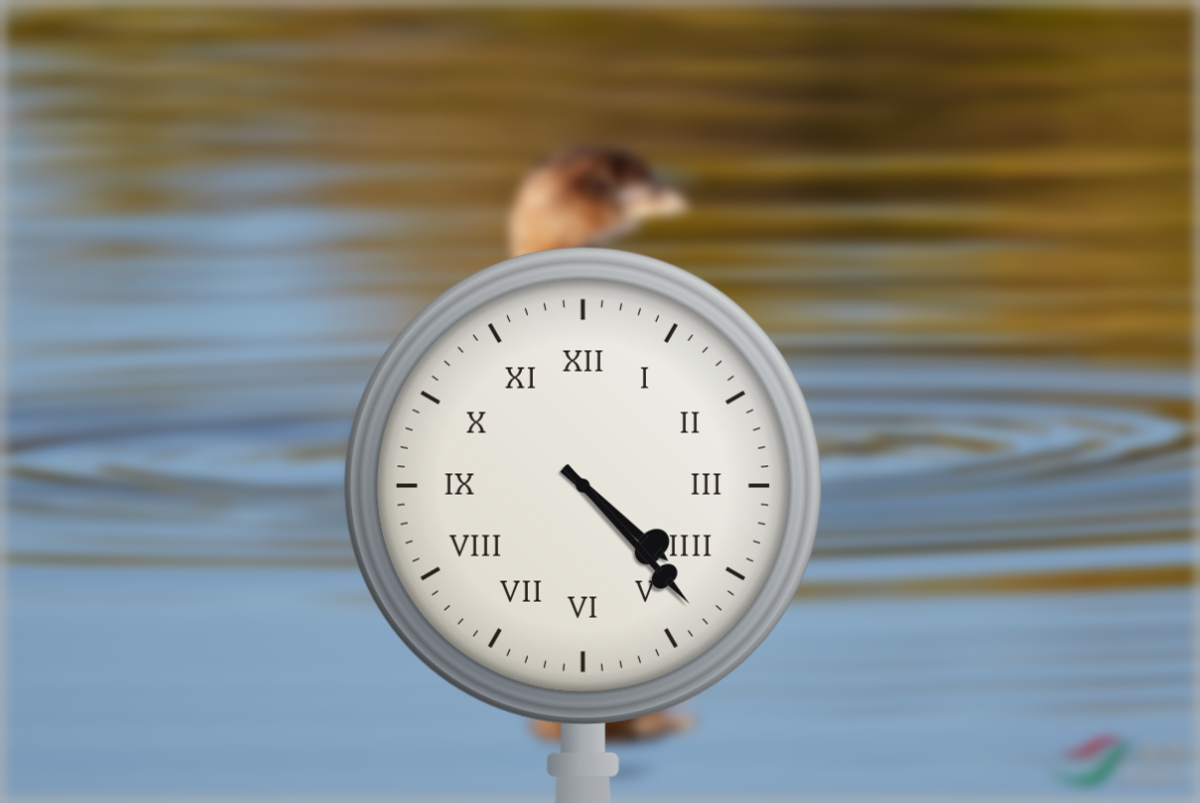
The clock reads {"hour": 4, "minute": 23}
